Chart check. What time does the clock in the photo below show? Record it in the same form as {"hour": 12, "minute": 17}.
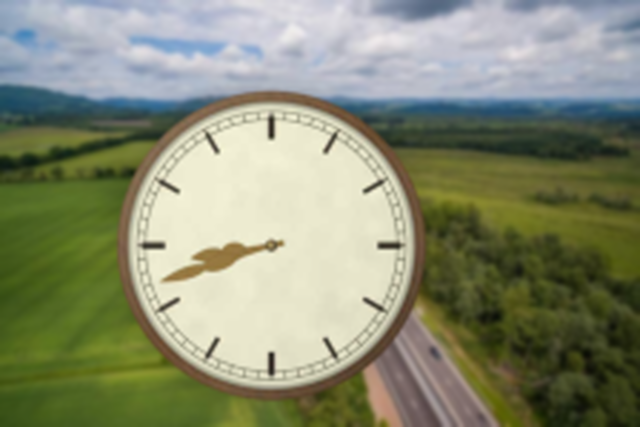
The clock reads {"hour": 8, "minute": 42}
